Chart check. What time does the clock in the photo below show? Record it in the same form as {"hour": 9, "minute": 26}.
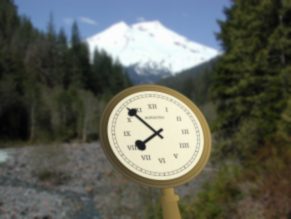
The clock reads {"hour": 7, "minute": 53}
